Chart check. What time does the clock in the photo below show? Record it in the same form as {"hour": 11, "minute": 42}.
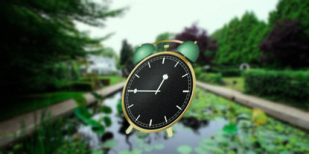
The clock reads {"hour": 12, "minute": 45}
